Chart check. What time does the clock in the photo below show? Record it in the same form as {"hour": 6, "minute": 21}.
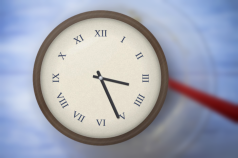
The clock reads {"hour": 3, "minute": 26}
